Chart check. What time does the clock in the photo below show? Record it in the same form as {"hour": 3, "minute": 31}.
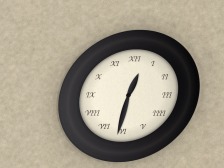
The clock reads {"hour": 12, "minute": 31}
